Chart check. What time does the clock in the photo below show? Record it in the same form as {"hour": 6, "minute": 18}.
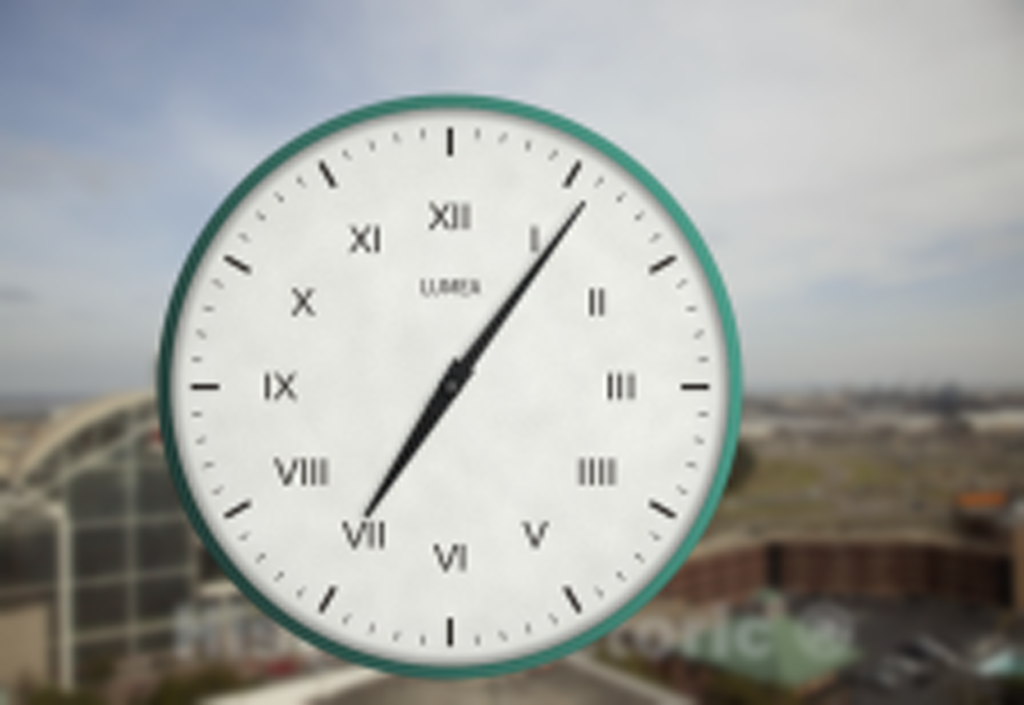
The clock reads {"hour": 7, "minute": 6}
